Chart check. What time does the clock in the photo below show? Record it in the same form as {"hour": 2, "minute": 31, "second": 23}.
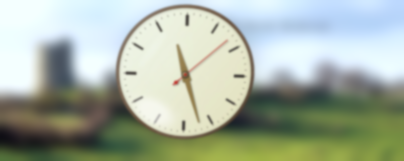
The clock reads {"hour": 11, "minute": 27, "second": 8}
